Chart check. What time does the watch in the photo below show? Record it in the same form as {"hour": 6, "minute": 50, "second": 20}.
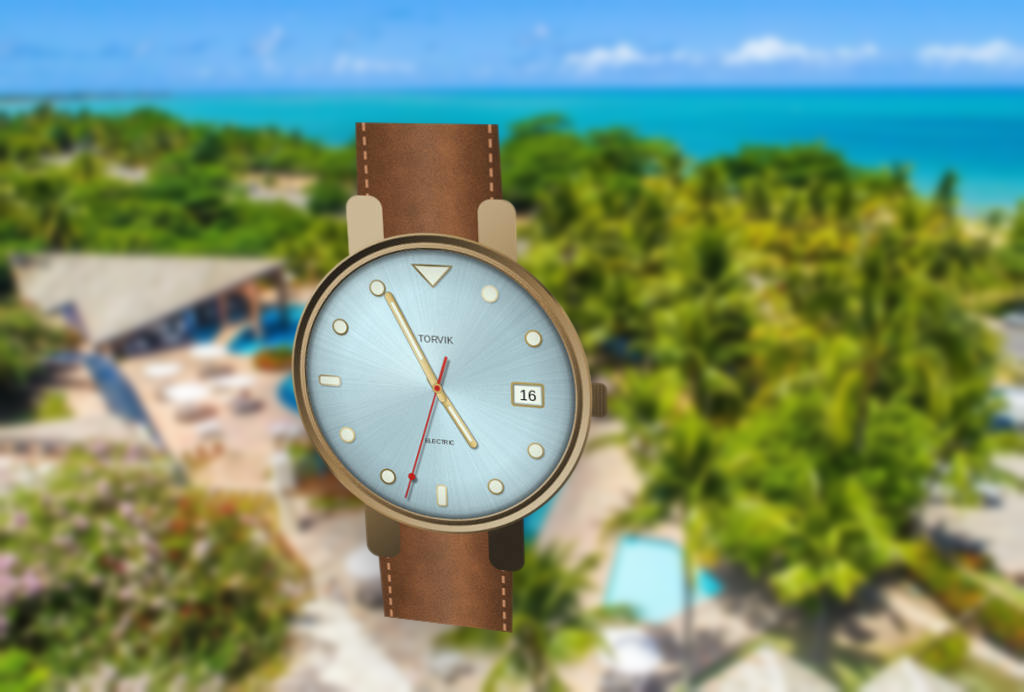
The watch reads {"hour": 4, "minute": 55, "second": 33}
